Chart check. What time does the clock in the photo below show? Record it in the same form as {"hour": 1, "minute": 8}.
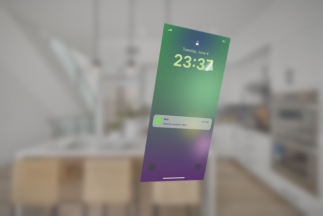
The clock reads {"hour": 23, "minute": 37}
